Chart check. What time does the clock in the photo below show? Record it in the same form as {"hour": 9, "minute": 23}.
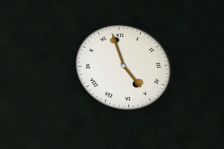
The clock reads {"hour": 4, "minute": 58}
